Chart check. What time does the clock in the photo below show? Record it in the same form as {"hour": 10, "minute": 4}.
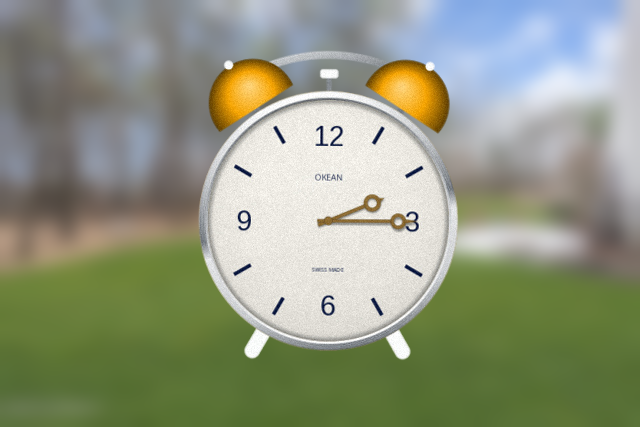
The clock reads {"hour": 2, "minute": 15}
